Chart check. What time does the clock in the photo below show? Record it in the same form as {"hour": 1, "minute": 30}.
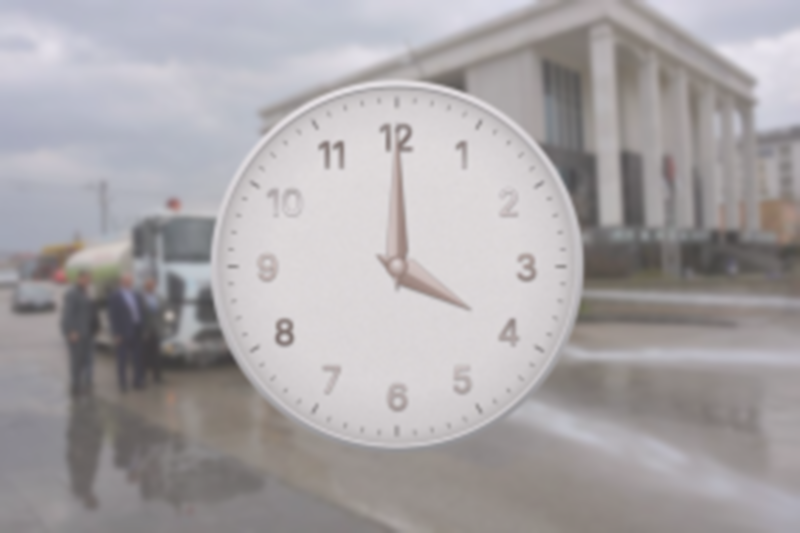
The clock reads {"hour": 4, "minute": 0}
